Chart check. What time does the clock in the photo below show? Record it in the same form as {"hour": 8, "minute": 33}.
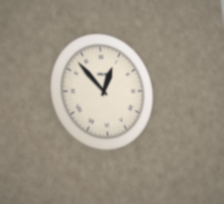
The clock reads {"hour": 12, "minute": 53}
